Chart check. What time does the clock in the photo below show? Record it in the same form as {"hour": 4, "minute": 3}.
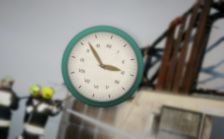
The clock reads {"hour": 2, "minute": 52}
